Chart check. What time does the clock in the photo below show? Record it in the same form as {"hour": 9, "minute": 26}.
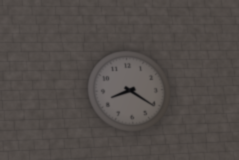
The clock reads {"hour": 8, "minute": 21}
